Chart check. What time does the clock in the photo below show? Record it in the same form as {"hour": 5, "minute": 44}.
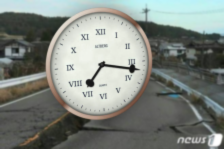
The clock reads {"hour": 7, "minute": 17}
